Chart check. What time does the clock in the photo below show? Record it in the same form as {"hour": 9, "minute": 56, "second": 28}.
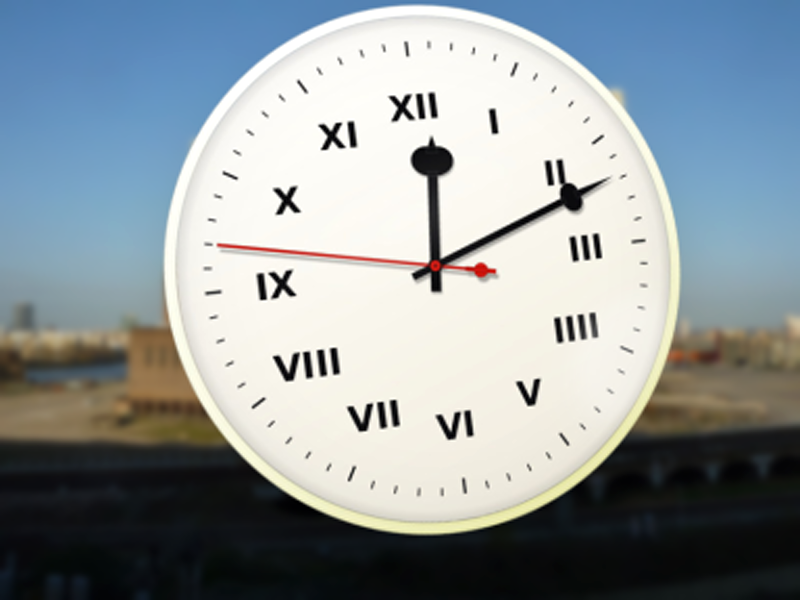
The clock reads {"hour": 12, "minute": 11, "second": 47}
